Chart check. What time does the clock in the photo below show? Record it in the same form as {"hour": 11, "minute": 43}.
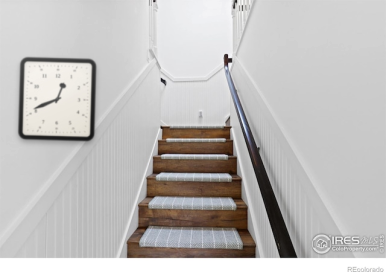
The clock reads {"hour": 12, "minute": 41}
